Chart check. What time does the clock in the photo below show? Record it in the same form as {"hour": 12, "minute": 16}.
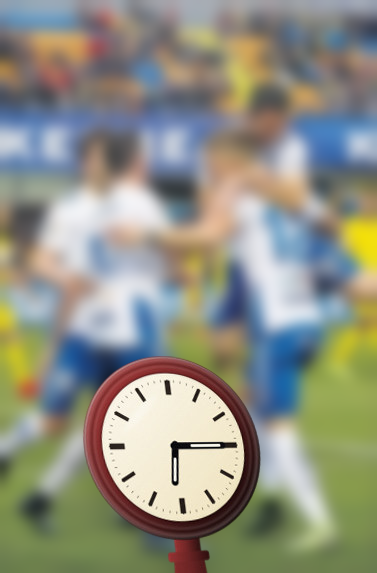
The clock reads {"hour": 6, "minute": 15}
